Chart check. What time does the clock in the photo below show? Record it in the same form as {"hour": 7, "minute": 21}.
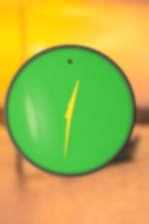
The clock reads {"hour": 12, "minute": 31}
